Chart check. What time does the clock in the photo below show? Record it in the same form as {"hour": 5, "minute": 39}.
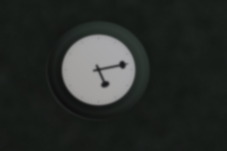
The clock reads {"hour": 5, "minute": 13}
